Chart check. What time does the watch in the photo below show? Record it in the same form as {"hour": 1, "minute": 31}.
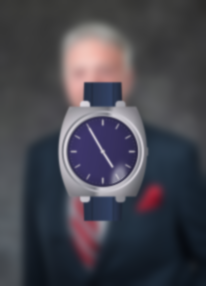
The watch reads {"hour": 4, "minute": 55}
